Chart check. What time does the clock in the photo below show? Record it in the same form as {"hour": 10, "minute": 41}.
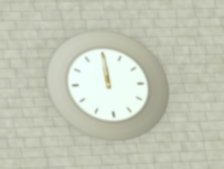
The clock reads {"hour": 12, "minute": 0}
